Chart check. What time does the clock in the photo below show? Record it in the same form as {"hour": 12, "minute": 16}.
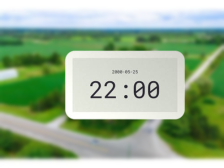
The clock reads {"hour": 22, "minute": 0}
